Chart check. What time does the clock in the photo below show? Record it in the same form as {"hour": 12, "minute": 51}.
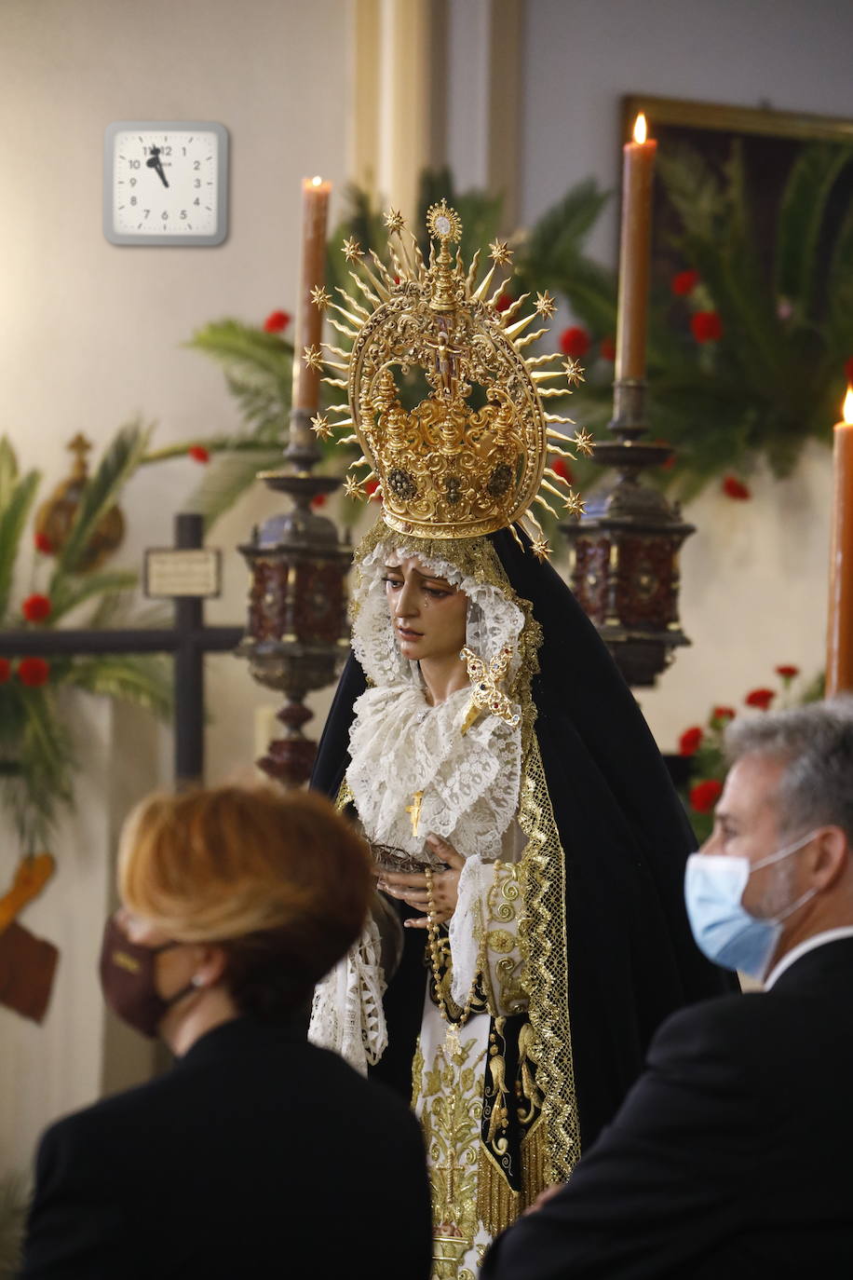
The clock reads {"hour": 10, "minute": 57}
